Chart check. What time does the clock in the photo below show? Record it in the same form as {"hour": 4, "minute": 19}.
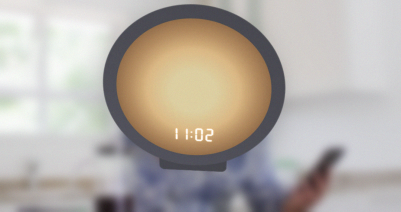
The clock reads {"hour": 11, "minute": 2}
